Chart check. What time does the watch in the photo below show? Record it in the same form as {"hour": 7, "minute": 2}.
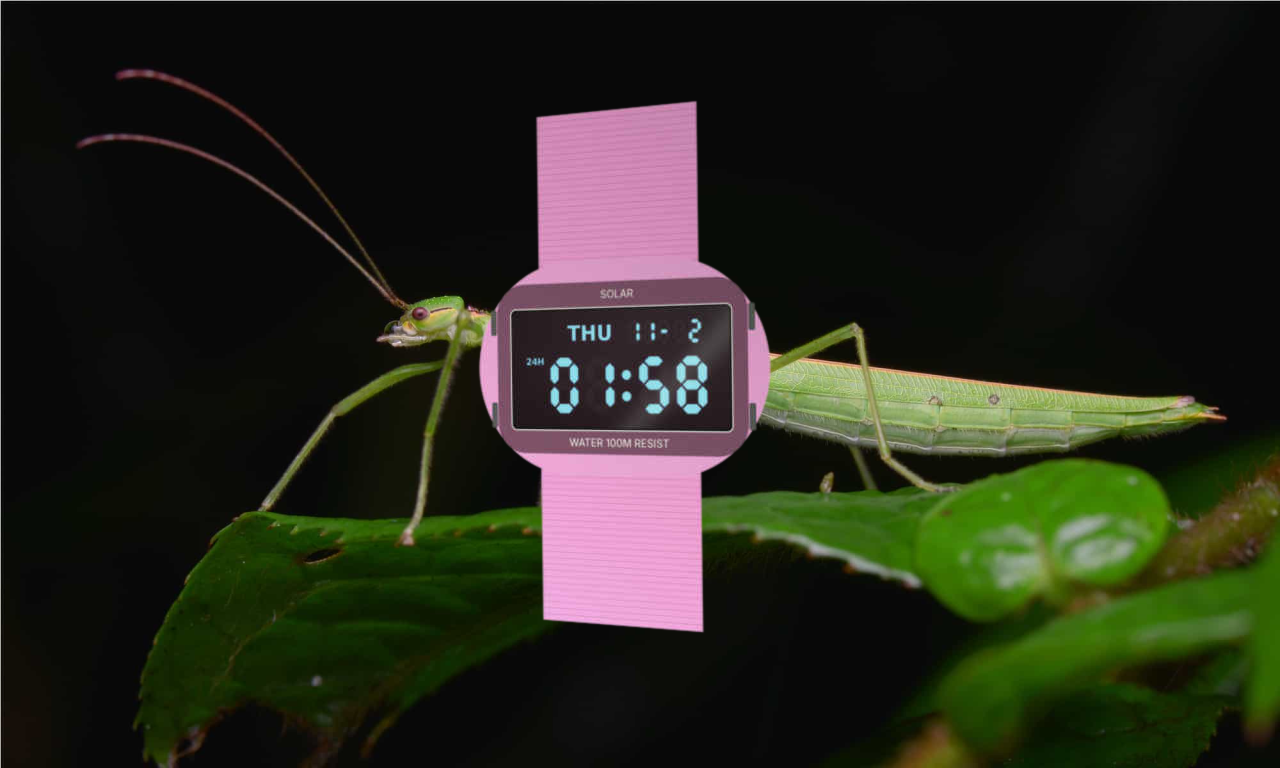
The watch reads {"hour": 1, "minute": 58}
